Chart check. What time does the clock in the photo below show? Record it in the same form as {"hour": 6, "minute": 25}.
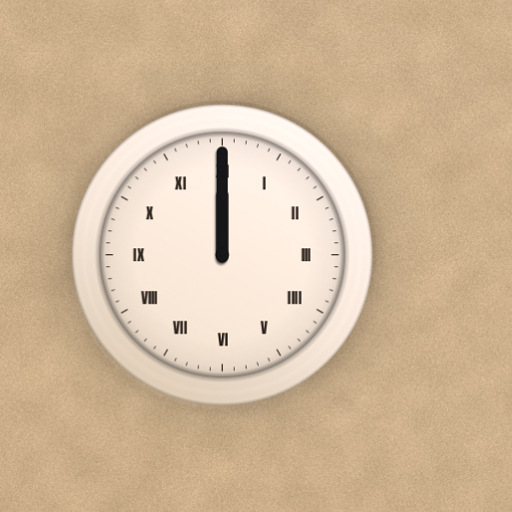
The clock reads {"hour": 12, "minute": 0}
